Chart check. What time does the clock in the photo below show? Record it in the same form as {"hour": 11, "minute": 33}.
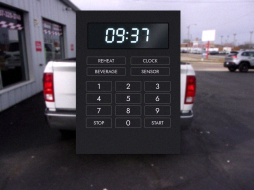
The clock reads {"hour": 9, "minute": 37}
